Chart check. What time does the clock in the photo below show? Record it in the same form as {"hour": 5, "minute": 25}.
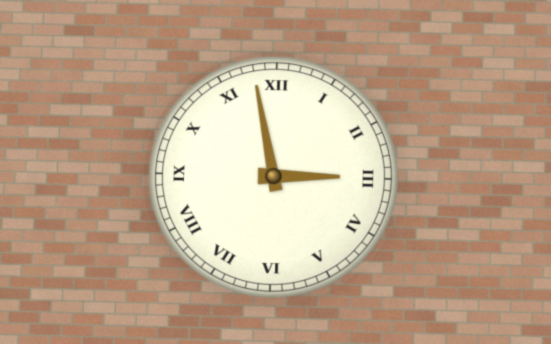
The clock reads {"hour": 2, "minute": 58}
